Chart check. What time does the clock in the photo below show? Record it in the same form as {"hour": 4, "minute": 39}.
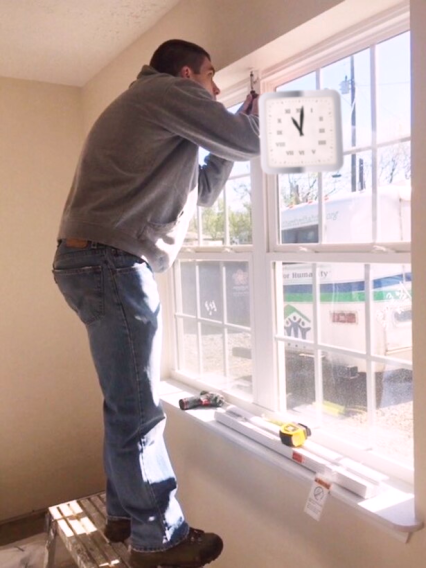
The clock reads {"hour": 11, "minute": 1}
